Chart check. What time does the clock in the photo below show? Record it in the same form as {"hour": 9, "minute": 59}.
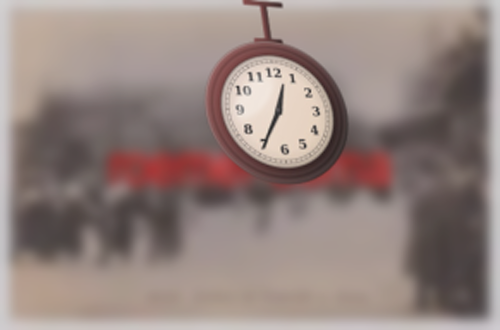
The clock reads {"hour": 12, "minute": 35}
